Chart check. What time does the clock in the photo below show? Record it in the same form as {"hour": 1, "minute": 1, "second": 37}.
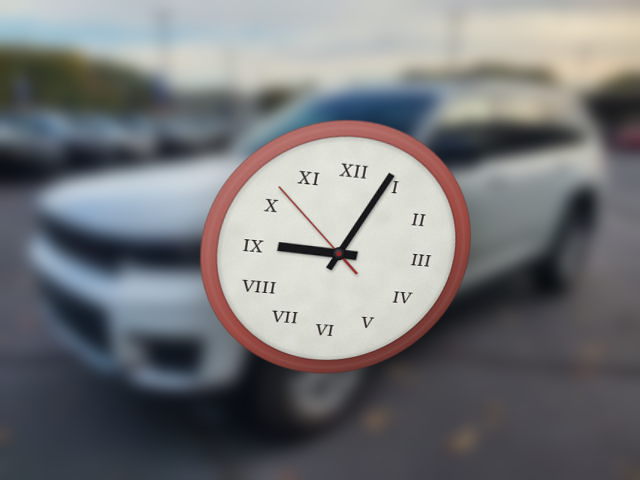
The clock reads {"hour": 9, "minute": 3, "second": 52}
